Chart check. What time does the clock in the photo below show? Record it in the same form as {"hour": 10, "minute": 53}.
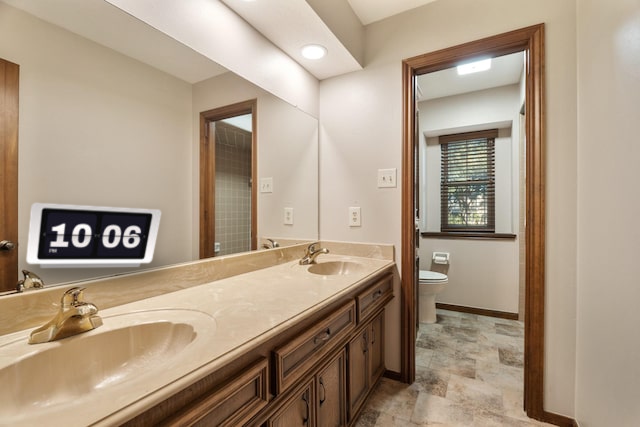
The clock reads {"hour": 10, "minute": 6}
